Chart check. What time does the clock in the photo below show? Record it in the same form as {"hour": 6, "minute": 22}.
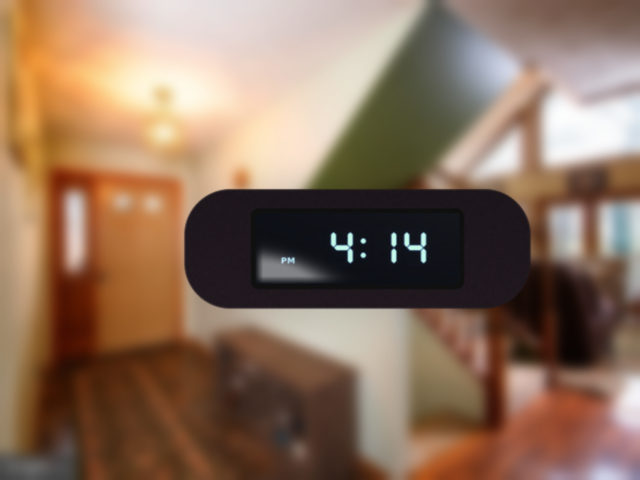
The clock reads {"hour": 4, "minute": 14}
